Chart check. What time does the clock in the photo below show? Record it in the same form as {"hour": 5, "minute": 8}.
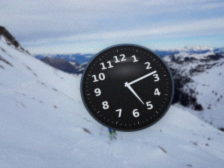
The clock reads {"hour": 5, "minute": 13}
